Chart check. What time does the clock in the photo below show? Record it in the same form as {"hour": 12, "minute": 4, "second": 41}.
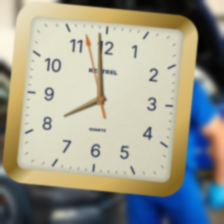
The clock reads {"hour": 7, "minute": 58, "second": 57}
